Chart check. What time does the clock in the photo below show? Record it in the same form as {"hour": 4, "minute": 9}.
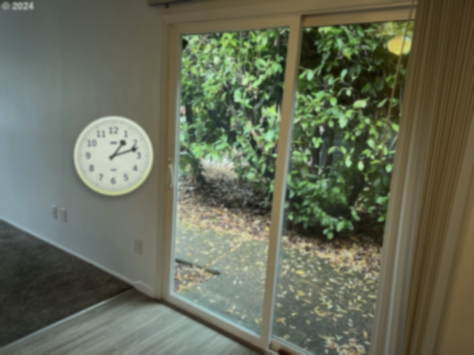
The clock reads {"hour": 1, "minute": 12}
